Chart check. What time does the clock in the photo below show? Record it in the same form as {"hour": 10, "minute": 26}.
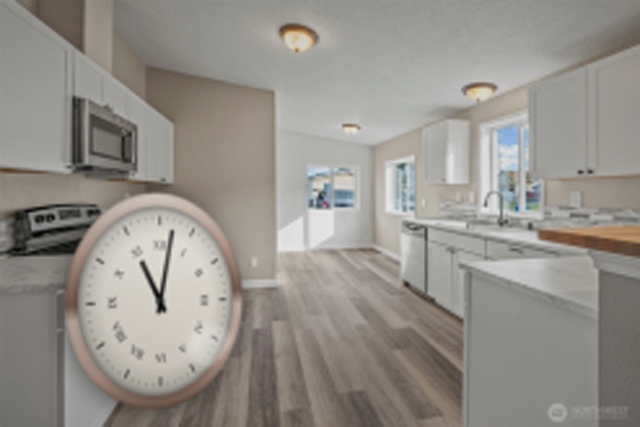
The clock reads {"hour": 11, "minute": 2}
